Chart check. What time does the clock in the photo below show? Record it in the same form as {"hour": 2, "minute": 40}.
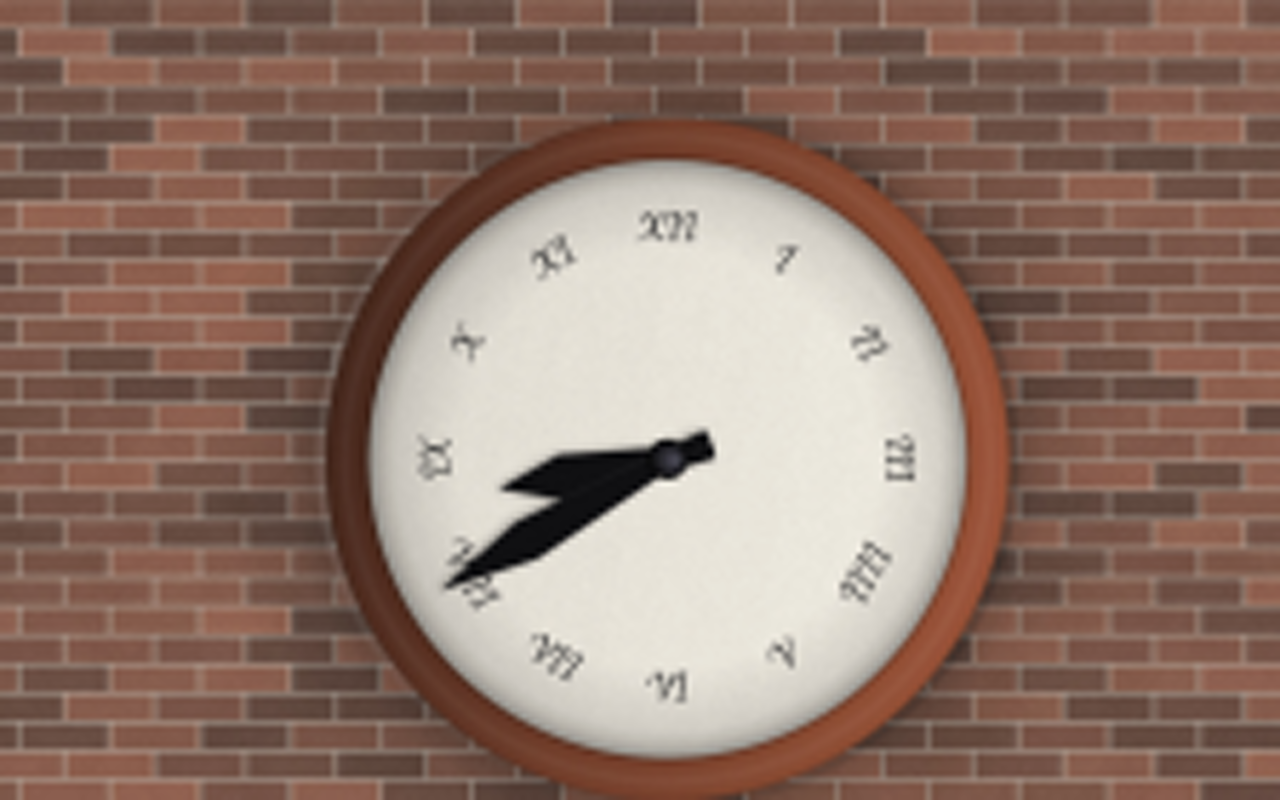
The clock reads {"hour": 8, "minute": 40}
